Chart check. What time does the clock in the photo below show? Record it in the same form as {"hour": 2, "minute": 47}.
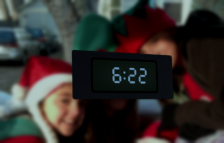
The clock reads {"hour": 6, "minute": 22}
